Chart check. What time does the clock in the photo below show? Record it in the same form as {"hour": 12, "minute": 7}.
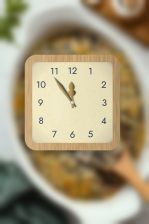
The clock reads {"hour": 11, "minute": 54}
